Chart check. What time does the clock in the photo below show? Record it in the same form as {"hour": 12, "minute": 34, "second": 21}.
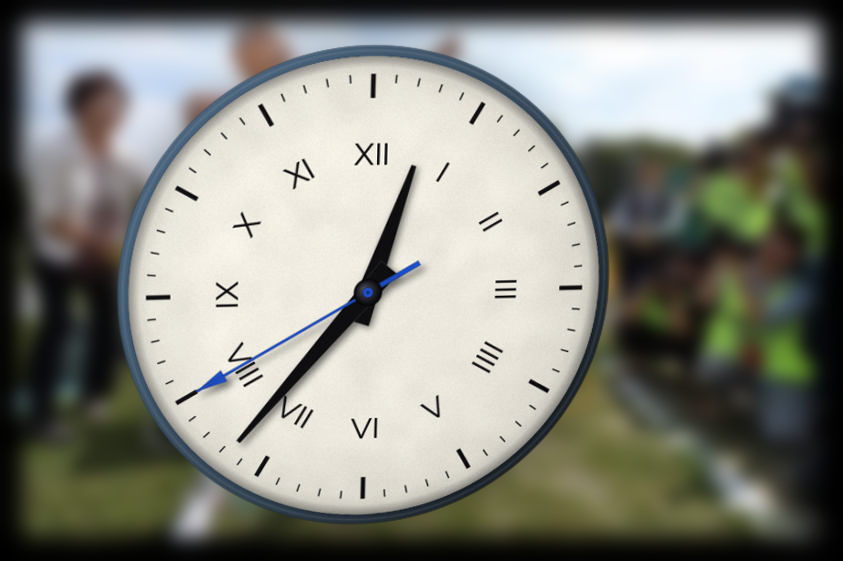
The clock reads {"hour": 12, "minute": 36, "second": 40}
